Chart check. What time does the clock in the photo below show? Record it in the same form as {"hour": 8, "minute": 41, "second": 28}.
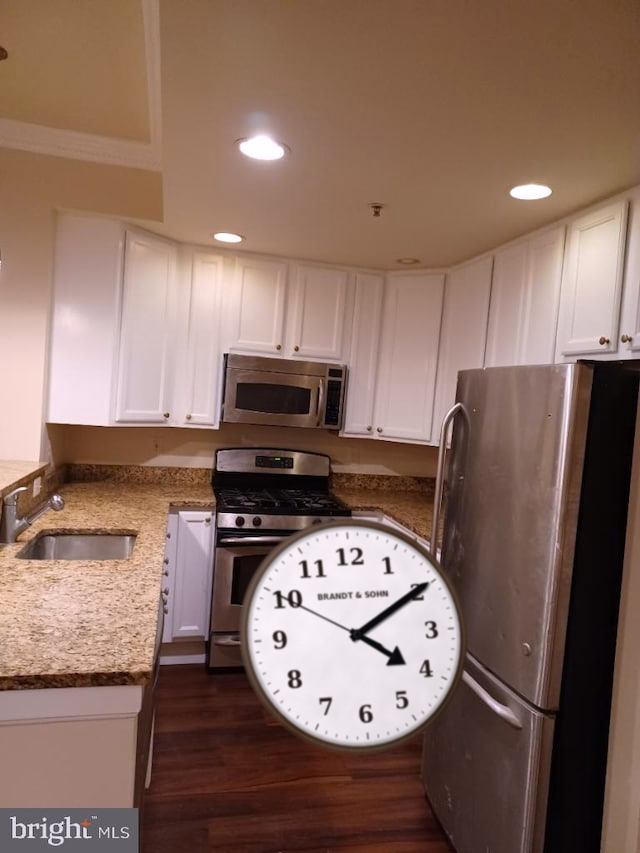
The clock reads {"hour": 4, "minute": 9, "second": 50}
